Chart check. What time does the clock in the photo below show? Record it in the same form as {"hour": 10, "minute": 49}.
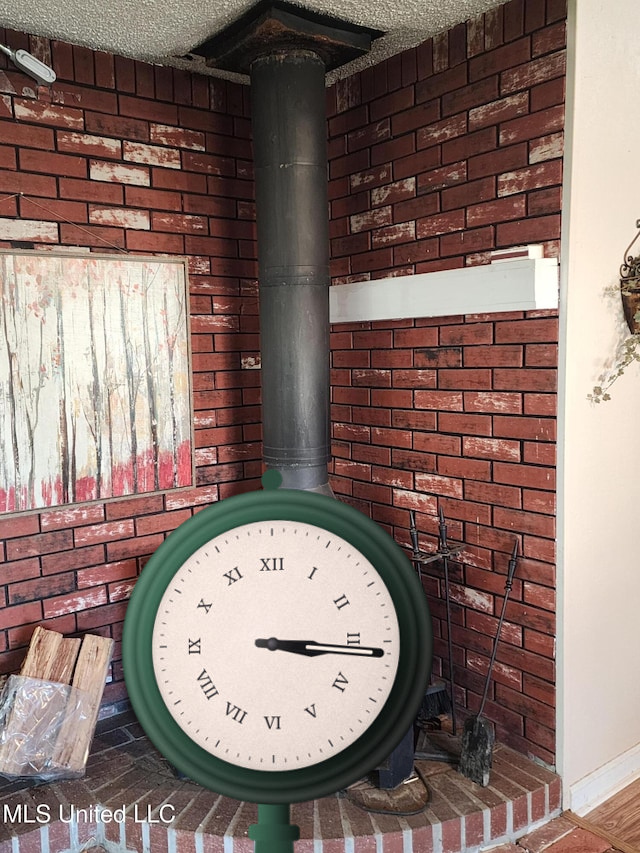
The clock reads {"hour": 3, "minute": 16}
